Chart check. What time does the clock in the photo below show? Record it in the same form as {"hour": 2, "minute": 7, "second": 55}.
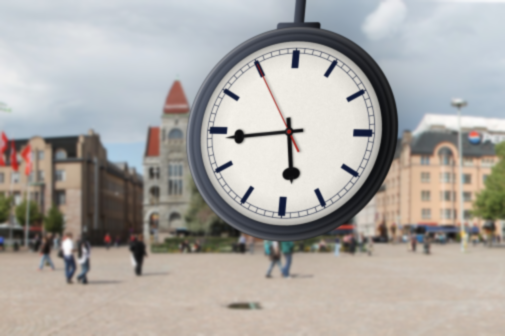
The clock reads {"hour": 5, "minute": 43, "second": 55}
